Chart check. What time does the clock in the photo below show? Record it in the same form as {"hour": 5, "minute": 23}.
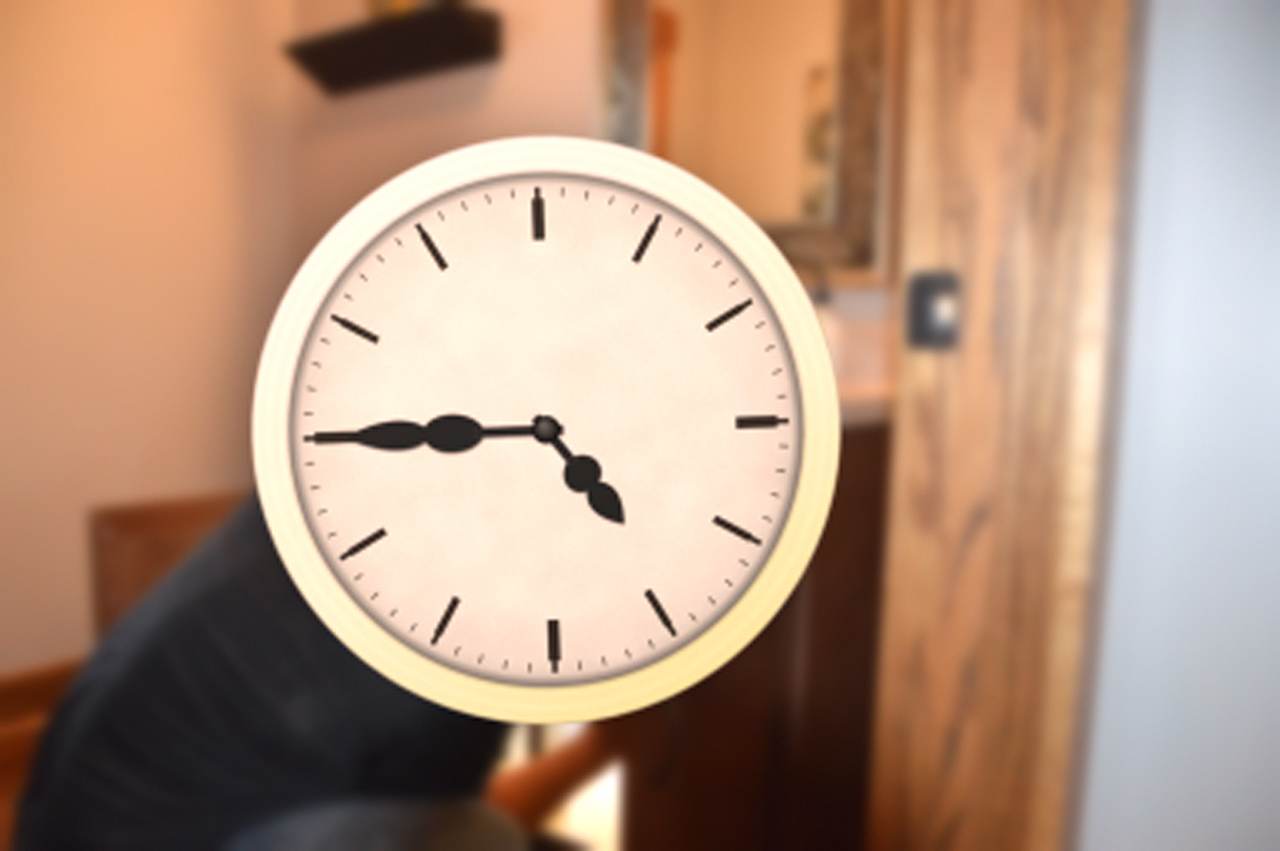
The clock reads {"hour": 4, "minute": 45}
